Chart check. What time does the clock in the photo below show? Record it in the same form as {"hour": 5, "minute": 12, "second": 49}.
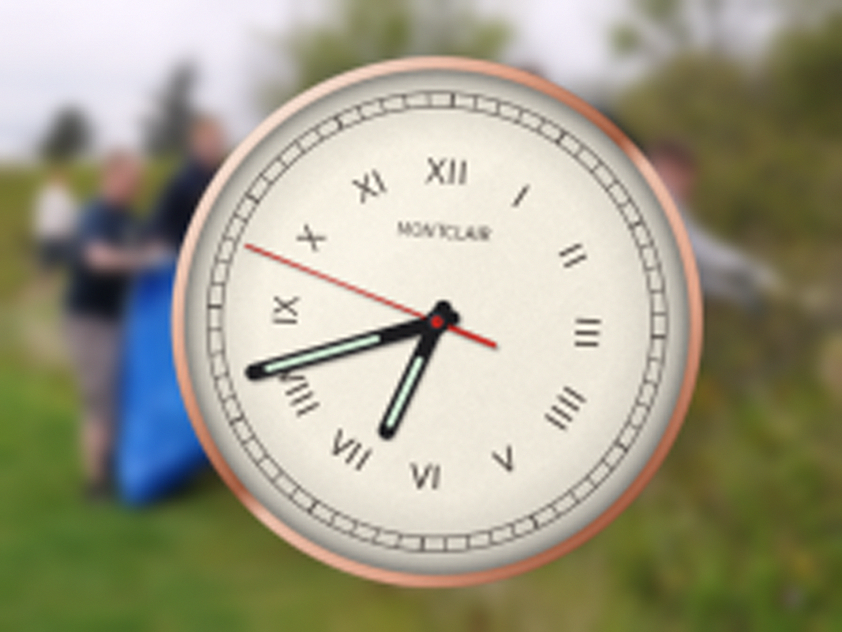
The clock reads {"hour": 6, "minute": 41, "second": 48}
